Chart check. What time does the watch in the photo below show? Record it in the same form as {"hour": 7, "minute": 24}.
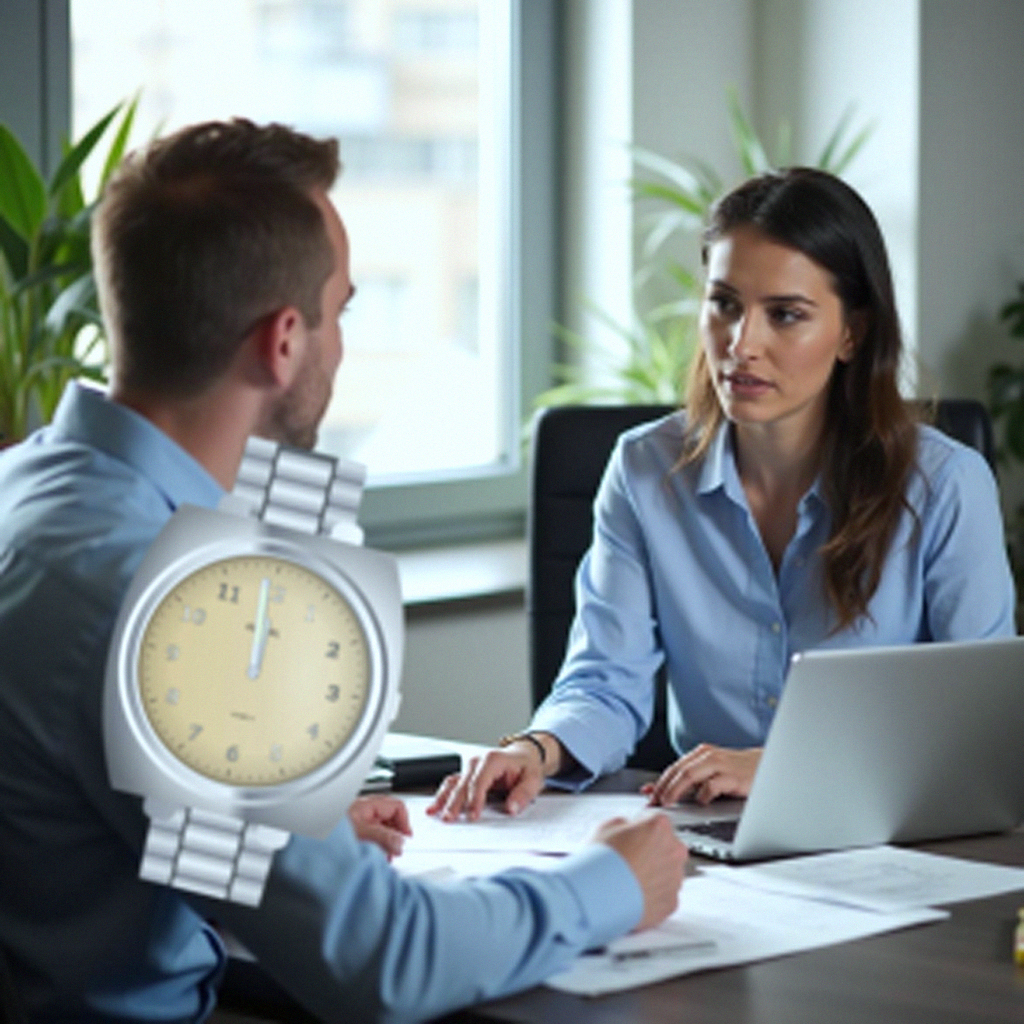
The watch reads {"hour": 11, "minute": 59}
